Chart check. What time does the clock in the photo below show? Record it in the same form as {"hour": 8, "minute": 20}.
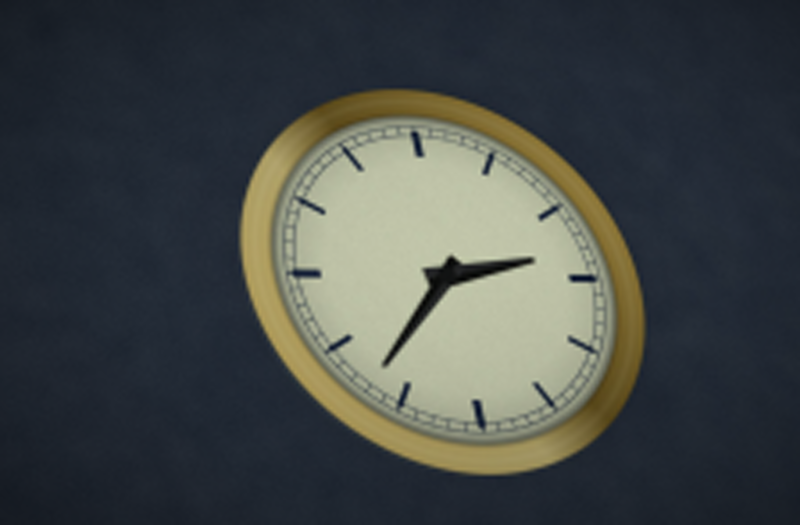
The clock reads {"hour": 2, "minute": 37}
